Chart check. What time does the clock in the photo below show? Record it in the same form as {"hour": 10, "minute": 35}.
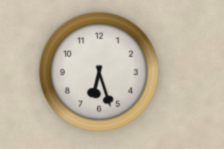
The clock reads {"hour": 6, "minute": 27}
